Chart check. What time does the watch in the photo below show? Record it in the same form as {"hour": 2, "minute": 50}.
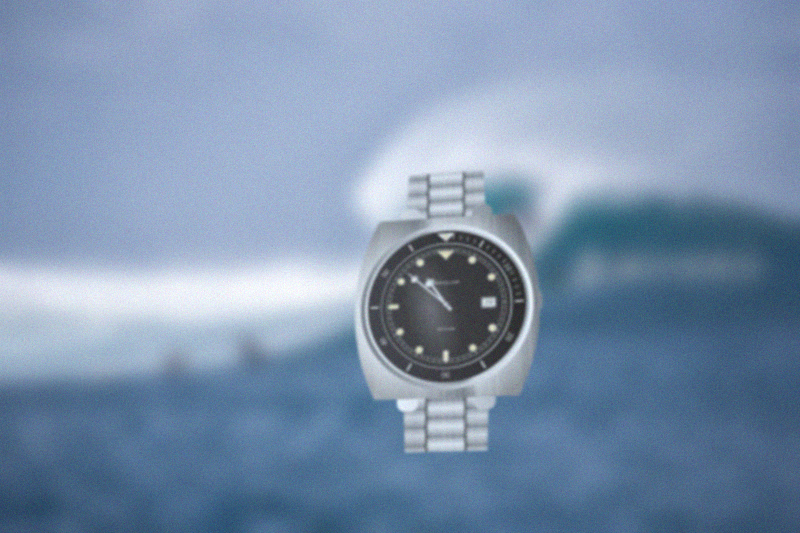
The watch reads {"hour": 10, "minute": 52}
